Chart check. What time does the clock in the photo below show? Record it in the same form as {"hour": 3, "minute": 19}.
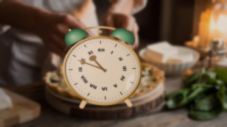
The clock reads {"hour": 10, "minute": 49}
